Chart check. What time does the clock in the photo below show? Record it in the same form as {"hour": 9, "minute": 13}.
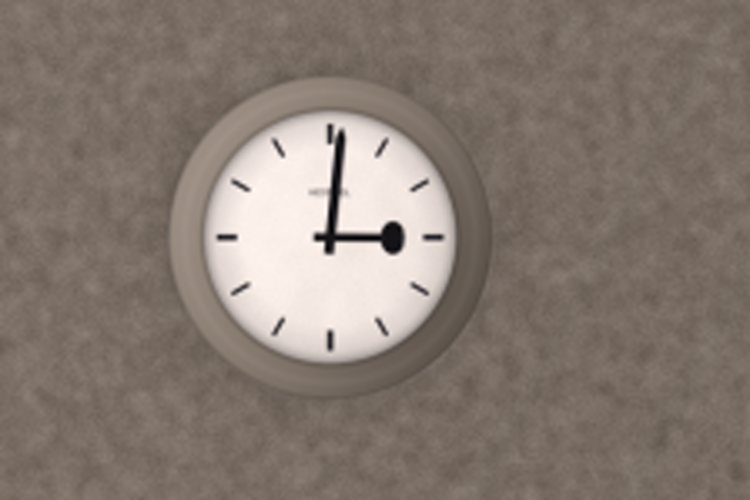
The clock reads {"hour": 3, "minute": 1}
